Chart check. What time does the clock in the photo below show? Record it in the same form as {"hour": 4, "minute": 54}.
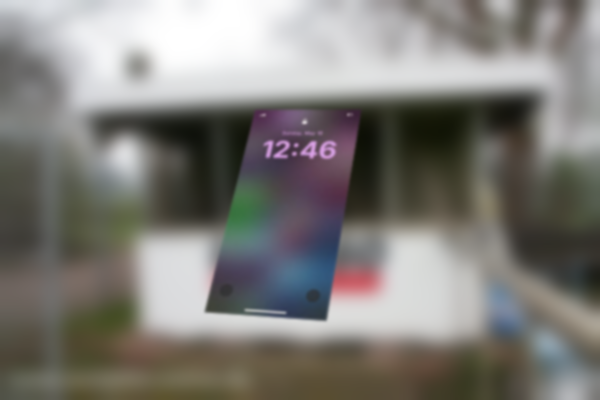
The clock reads {"hour": 12, "minute": 46}
